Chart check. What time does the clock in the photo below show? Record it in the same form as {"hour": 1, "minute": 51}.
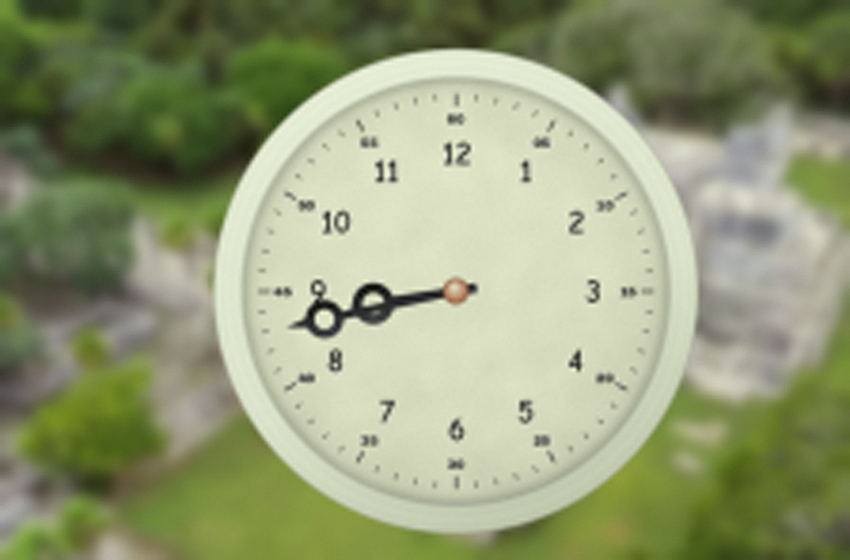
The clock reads {"hour": 8, "minute": 43}
